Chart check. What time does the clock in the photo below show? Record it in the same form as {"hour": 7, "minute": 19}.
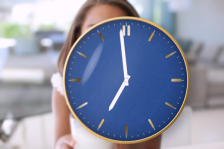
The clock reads {"hour": 6, "minute": 59}
